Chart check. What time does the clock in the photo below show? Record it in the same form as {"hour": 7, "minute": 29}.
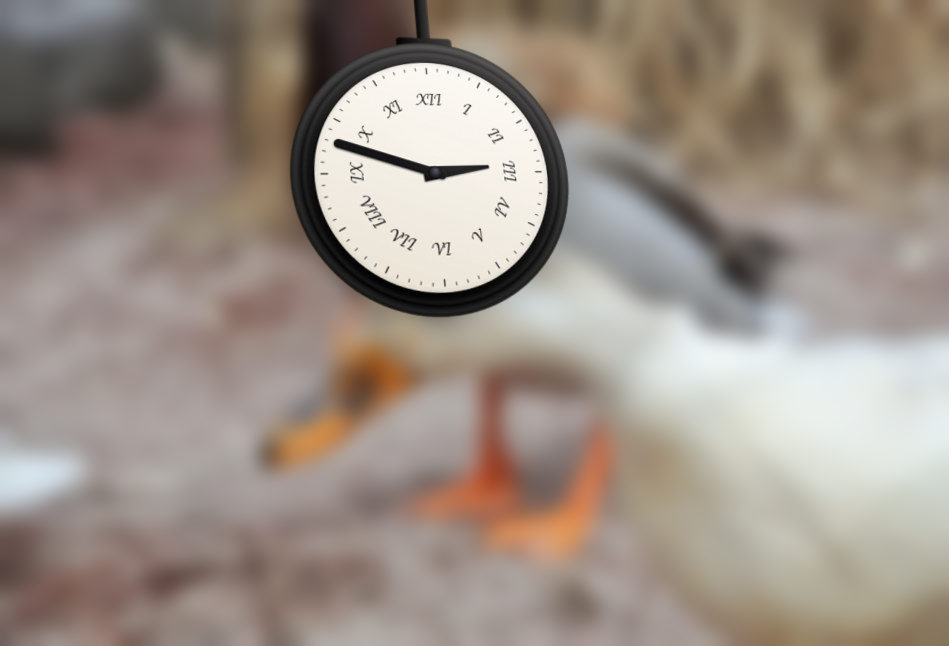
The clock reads {"hour": 2, "minute": 48}
